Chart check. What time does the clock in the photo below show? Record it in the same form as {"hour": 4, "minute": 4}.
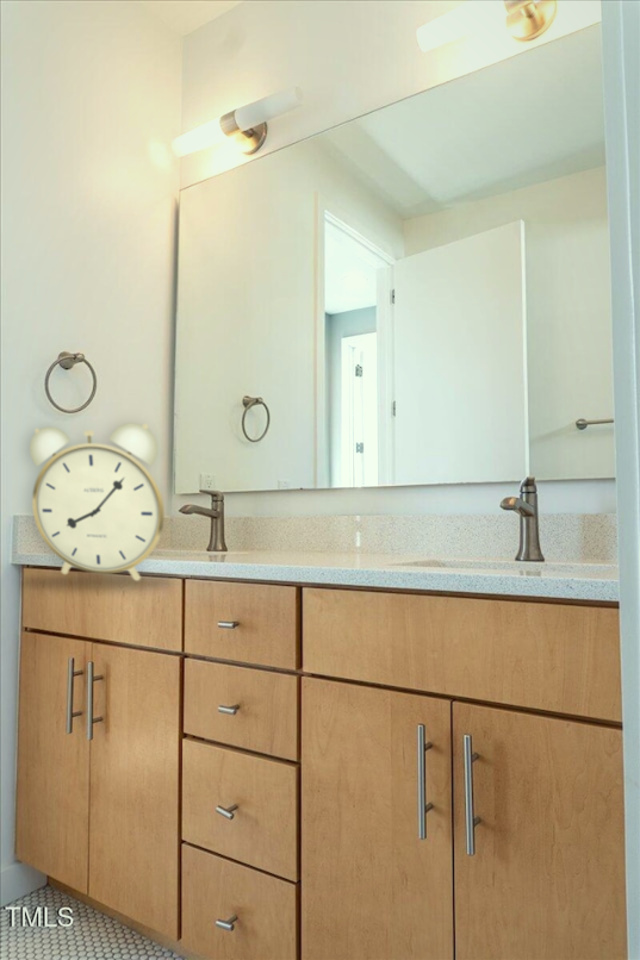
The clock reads {"hour": 8, "minute": 7}
